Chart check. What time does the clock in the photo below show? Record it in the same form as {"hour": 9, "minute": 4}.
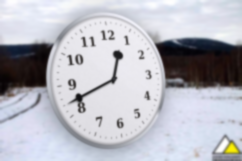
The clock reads {"hour": 12, "minute": 42}
